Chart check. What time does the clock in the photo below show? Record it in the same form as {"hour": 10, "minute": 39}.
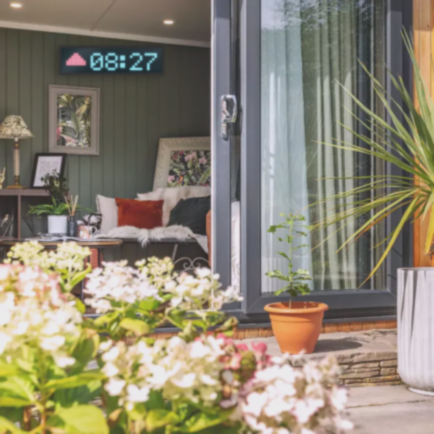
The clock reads {"hour": 8, "minute": 27}
